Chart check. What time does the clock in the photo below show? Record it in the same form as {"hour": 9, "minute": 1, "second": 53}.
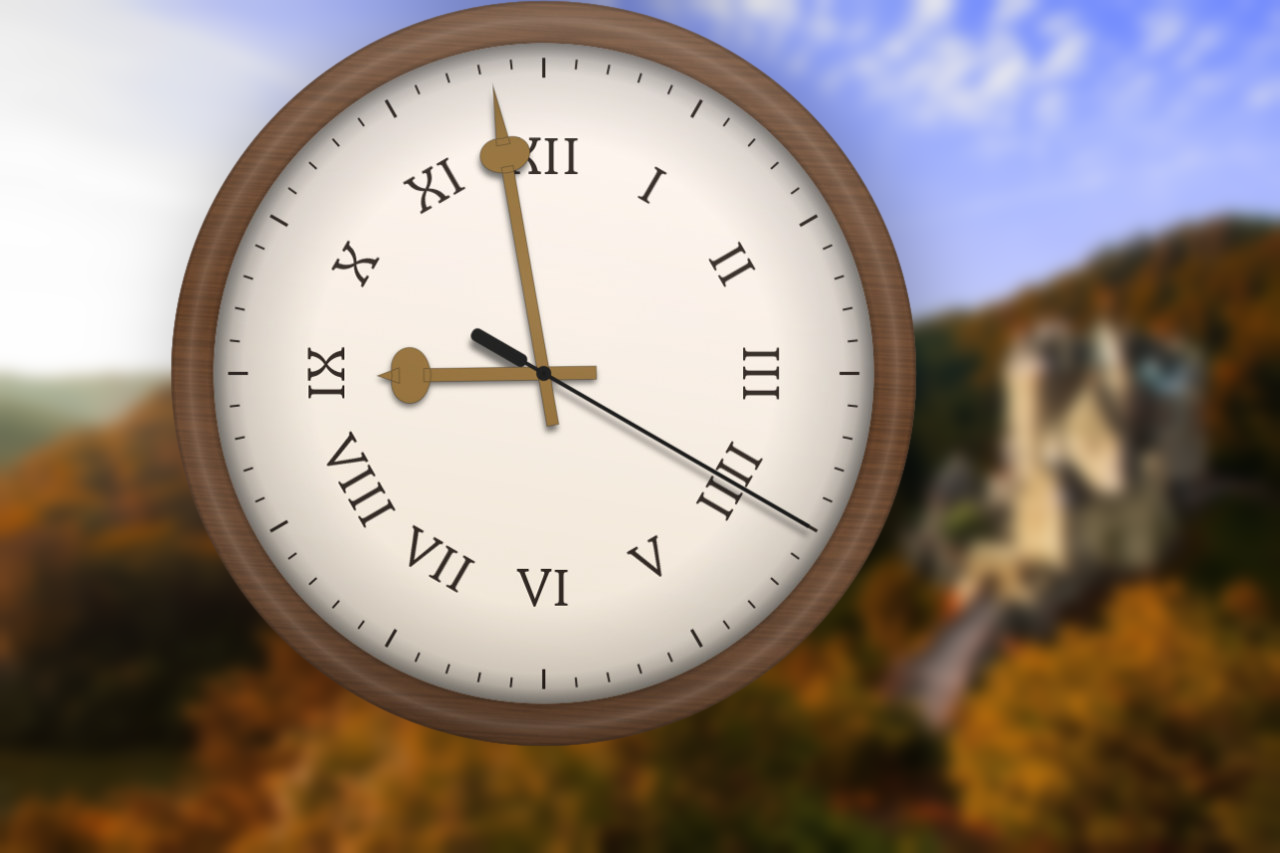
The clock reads {"hour": 8, "minute": 58, "second": 20}
